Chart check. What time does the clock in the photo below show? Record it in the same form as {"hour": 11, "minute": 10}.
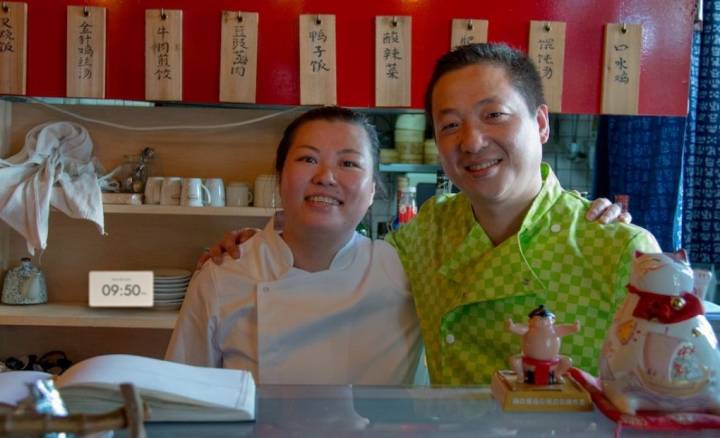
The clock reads {"hour": 9, "minute": 50}
